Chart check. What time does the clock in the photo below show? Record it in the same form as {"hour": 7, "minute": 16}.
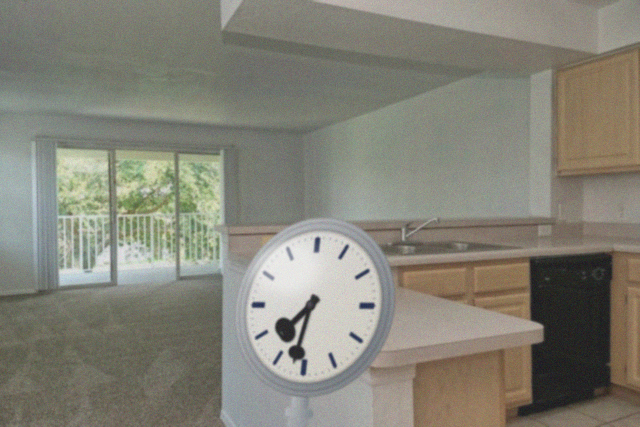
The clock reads {"hour": 7, "minute": 32}
